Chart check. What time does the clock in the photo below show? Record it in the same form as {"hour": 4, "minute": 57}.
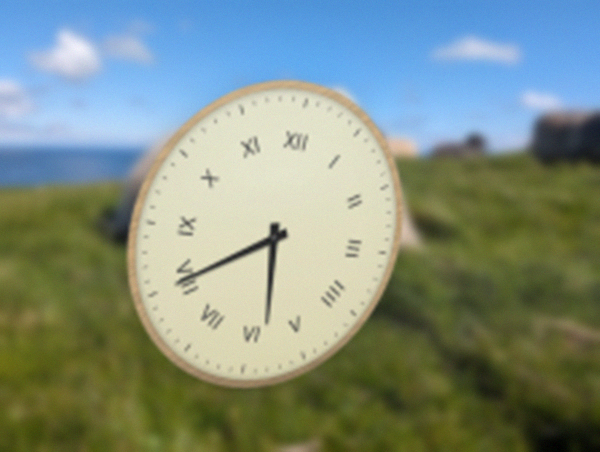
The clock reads {"hour": 5, "minute": 40}
